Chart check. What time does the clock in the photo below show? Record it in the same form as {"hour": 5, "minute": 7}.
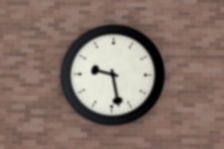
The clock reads {"hour": 9, "minute": 28}
